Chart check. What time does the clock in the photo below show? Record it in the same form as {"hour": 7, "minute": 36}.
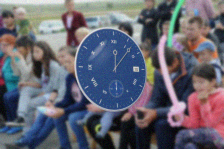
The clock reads {"hour": 12, "minute": 7}
